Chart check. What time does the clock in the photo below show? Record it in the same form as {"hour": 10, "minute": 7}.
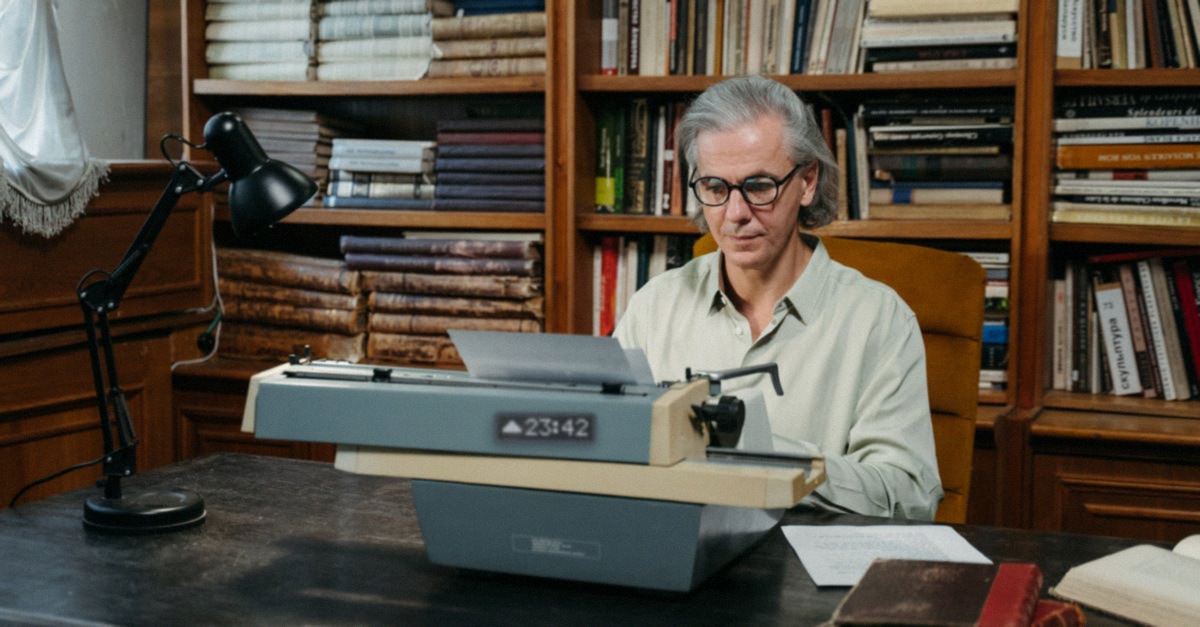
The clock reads {"hour": 23, "minute": 42}
